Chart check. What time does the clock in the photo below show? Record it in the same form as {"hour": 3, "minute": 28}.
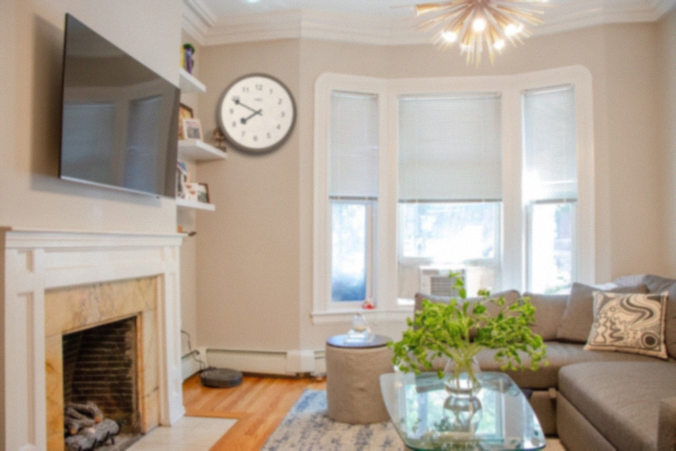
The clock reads {"hour": 7, "minute": 49}
